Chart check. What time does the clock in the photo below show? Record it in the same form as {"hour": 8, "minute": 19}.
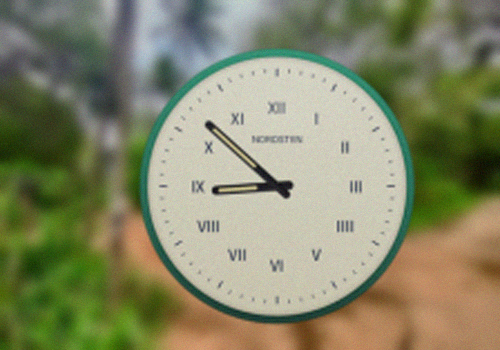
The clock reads {"hour": 8, "minute": 52}
